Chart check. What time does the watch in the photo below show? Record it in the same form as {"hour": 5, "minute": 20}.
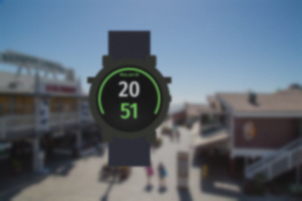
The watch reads {"hour": 20, "minute": 51}
